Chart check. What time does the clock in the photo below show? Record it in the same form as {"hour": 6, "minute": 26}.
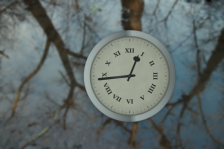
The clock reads {"hour": 12, "minute": 44}
